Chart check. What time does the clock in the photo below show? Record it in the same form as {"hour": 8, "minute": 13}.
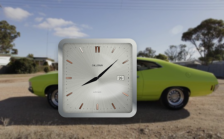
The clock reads {"hour": 8, "minute": 8}
